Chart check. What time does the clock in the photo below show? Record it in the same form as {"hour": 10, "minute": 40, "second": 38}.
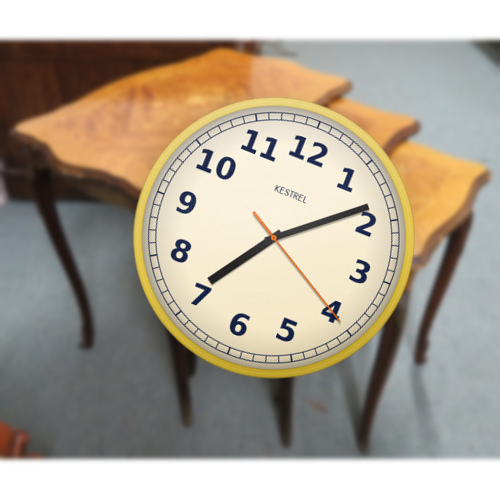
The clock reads {"hour": 7, "minute": 8, "second": 20}
